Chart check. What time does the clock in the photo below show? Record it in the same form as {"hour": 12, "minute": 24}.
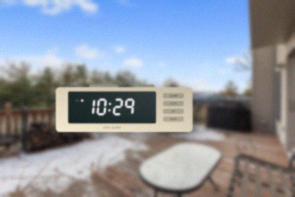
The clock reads {"hour": 10, "minute": 29}
